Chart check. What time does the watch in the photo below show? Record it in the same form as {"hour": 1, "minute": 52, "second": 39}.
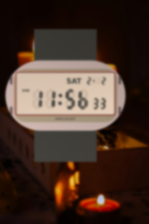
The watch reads {"hour": 11, "minute": 56, "second": 33}
